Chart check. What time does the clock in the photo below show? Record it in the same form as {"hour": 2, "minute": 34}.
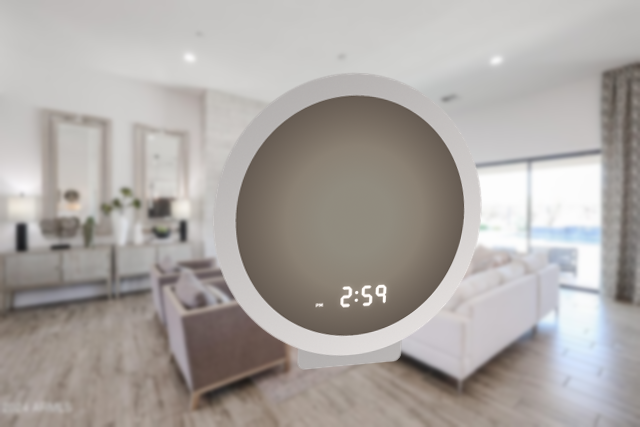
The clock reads {"hour": 2, "minute": 59}
